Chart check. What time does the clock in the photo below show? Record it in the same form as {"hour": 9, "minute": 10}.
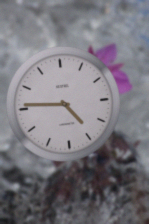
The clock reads {"hour": 4, "minute": 46}
